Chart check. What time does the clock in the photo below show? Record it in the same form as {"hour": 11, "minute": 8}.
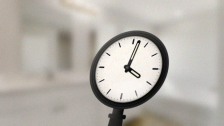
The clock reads {"hour": 4, "minute": 2}
